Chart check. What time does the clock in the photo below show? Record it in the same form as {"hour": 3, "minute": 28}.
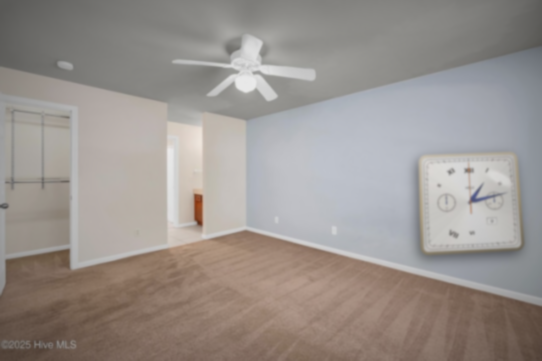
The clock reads {"hour": 1, "minute": 13}
